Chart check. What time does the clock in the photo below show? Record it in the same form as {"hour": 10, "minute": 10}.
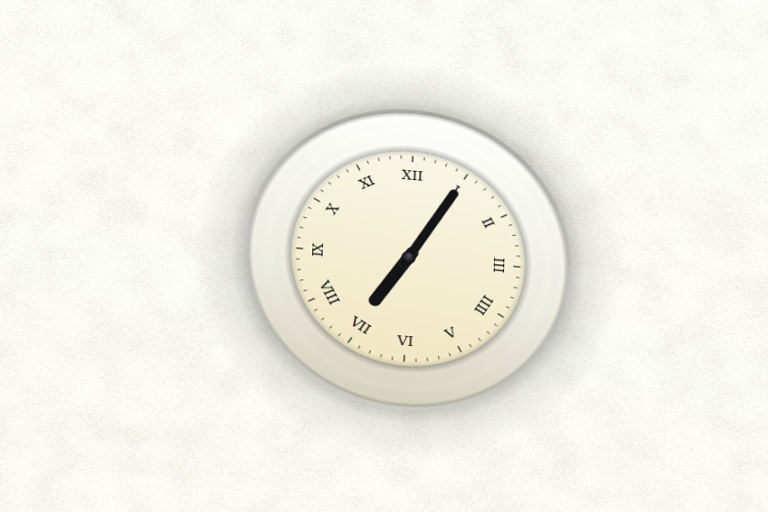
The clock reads {"hour": 7, "minute": 5}
